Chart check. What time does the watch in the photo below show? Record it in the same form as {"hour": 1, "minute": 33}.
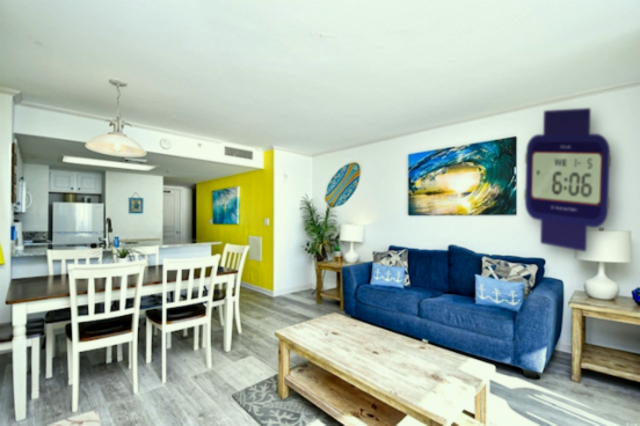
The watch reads {"hour": 6, "minute": 6}
